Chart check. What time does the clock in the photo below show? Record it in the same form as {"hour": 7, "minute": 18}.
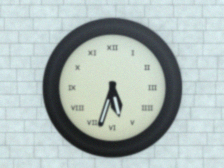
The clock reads {"hour": 5, "minute": 33}
